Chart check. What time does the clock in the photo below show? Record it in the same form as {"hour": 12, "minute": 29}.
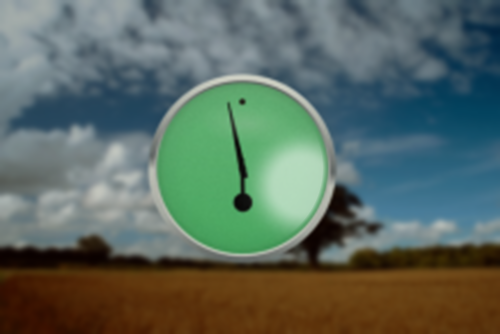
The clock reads {"hour": 5, "minute": 58}
